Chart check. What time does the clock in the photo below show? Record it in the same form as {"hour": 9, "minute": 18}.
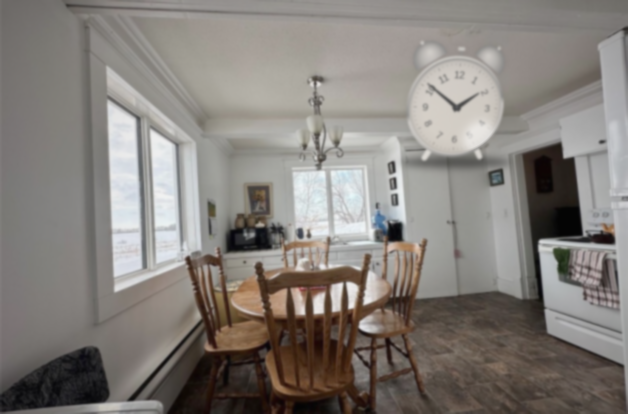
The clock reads {"hour": 1, "minute": 51}
